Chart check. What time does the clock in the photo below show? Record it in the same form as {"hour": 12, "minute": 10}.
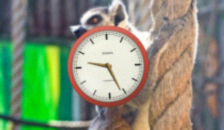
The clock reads {"hour": 9, "minute": 26}
